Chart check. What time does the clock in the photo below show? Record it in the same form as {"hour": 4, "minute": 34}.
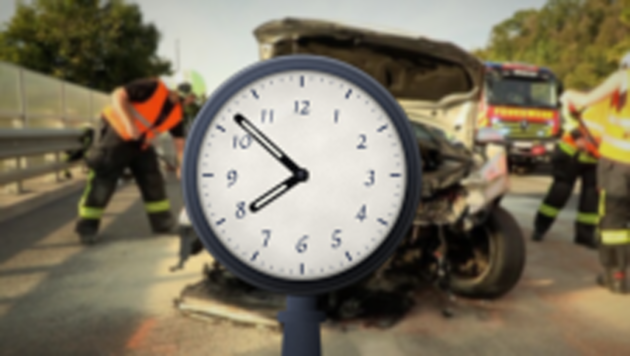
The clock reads {"hour": 7, "minute": 52}
